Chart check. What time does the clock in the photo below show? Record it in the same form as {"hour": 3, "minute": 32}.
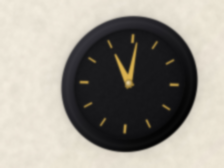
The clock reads {"hour": 11, "minute": 1}
